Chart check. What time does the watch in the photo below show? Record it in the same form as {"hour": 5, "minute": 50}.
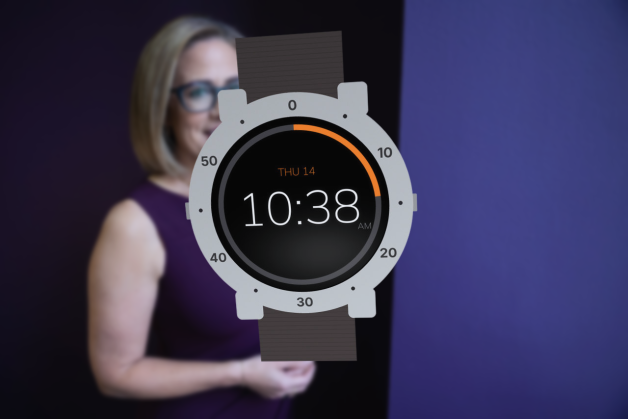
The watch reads {"hour": 10, "minute": 38}
